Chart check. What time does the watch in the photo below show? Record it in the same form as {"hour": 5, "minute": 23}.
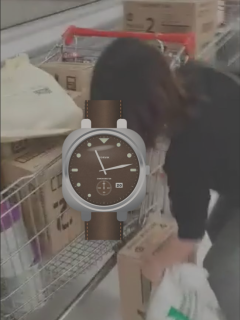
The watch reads {"hour": 11, "minute": 13}
